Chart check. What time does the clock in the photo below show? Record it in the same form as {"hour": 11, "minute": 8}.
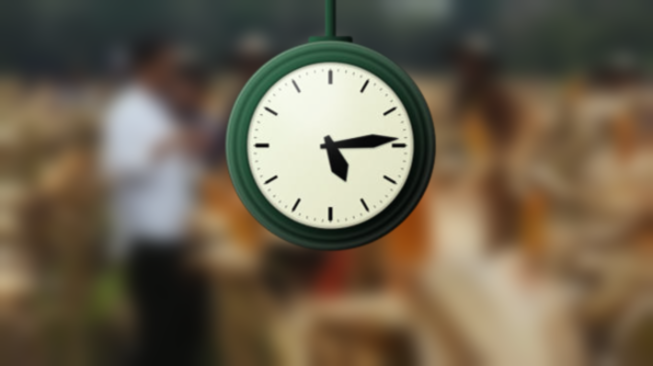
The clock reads {"hour": 5, "minute": 14}
